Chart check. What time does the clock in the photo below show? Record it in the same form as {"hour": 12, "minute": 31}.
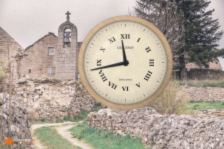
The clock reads {"hour": 11, "minute": 43}
